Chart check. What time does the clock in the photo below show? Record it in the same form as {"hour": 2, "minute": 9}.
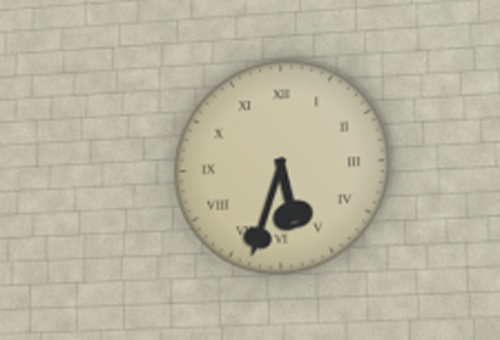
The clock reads {"hour": 5, "minute": 33}
